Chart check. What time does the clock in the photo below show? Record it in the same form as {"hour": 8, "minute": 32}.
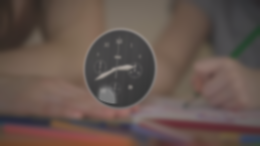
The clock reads {"hour": 2, "minute": 40}
